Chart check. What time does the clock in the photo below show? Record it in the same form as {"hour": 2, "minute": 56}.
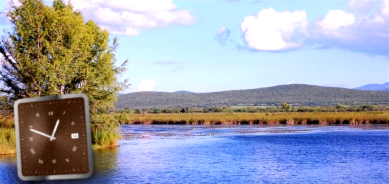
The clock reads {"hour": 12, "minute": 49}
